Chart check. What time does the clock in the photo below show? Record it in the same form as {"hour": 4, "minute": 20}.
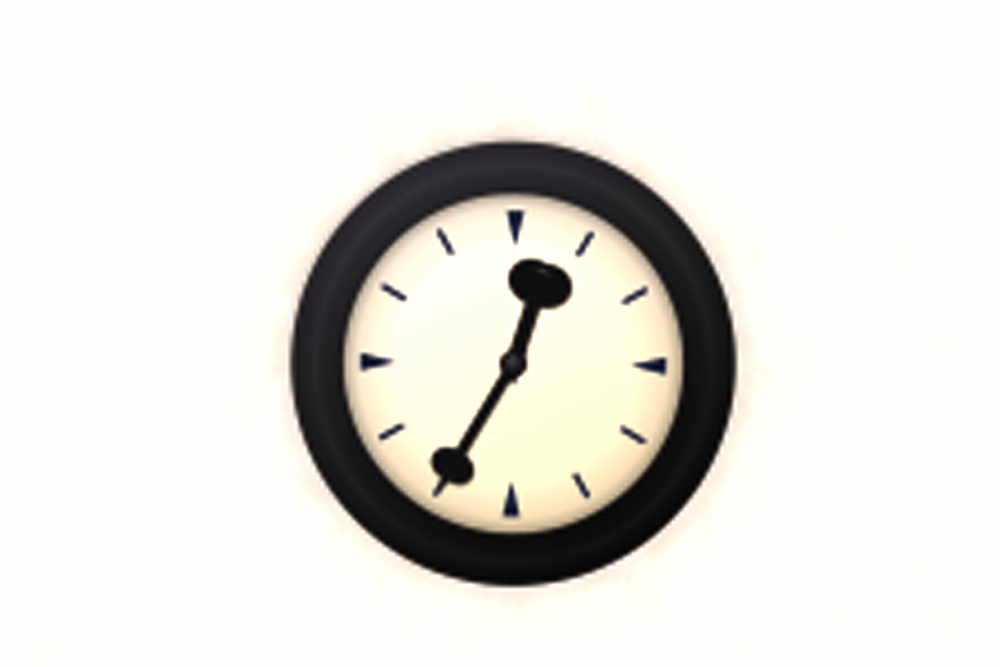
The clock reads {"hour": 12, "minute": 35}
